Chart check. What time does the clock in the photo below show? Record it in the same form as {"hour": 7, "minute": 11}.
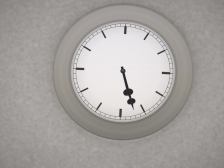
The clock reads {"hour": 5, "minute": 27}
